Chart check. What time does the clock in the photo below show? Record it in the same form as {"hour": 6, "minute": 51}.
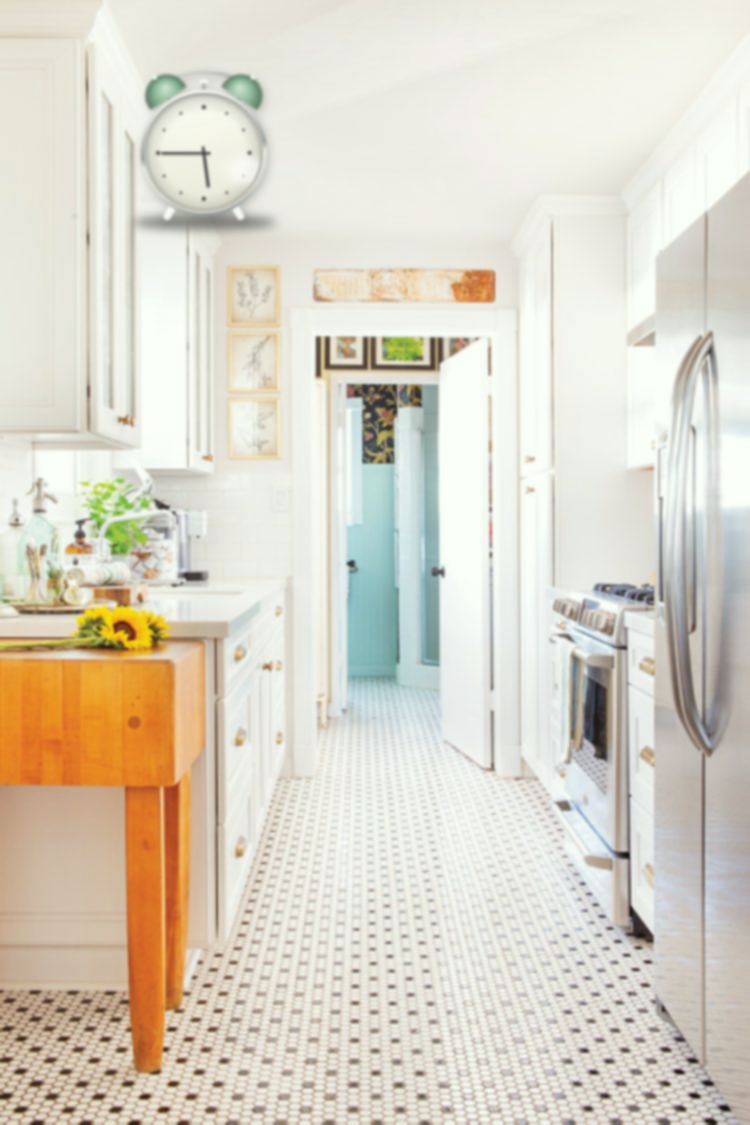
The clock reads {"hour": 5, "minute": 45}
